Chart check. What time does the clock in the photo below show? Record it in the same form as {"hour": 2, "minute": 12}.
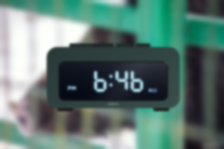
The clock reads {"hour": 6, "minute": 46}
